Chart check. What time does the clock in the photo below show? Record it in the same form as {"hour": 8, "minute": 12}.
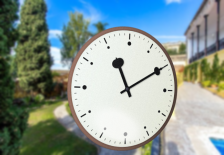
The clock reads {"hour": 11, "minute": 10}
